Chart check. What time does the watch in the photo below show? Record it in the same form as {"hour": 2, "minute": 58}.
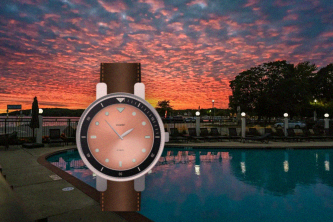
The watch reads {"hour": 1, "minute": 53}
